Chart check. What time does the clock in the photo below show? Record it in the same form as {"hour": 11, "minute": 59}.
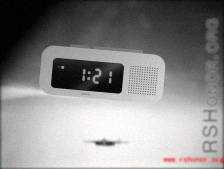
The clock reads {"hour": 1, "minute": 21}
